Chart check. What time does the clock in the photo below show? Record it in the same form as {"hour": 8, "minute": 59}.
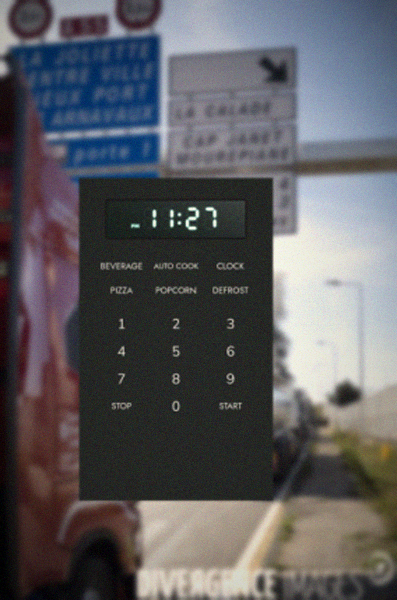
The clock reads {"hour": 11, "minute": 27}
